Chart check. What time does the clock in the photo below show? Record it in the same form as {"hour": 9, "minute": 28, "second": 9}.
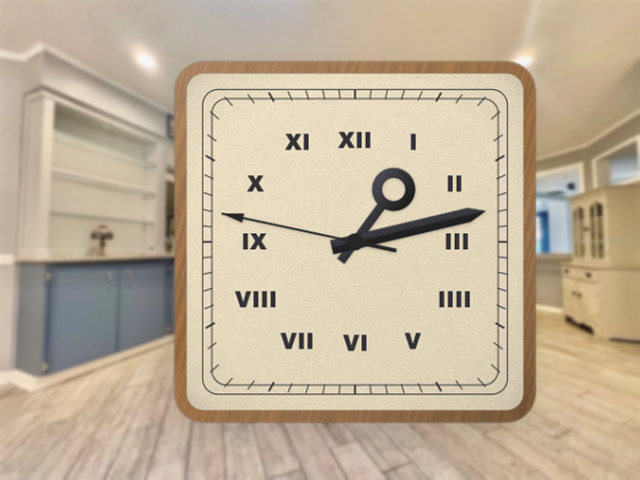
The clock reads {"hour": 1, "minute": 12, "second": 47}
